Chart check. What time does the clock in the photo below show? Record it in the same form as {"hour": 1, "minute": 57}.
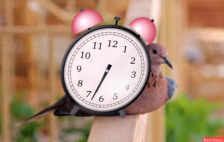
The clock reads {"hour": 6, "minute": 33}
